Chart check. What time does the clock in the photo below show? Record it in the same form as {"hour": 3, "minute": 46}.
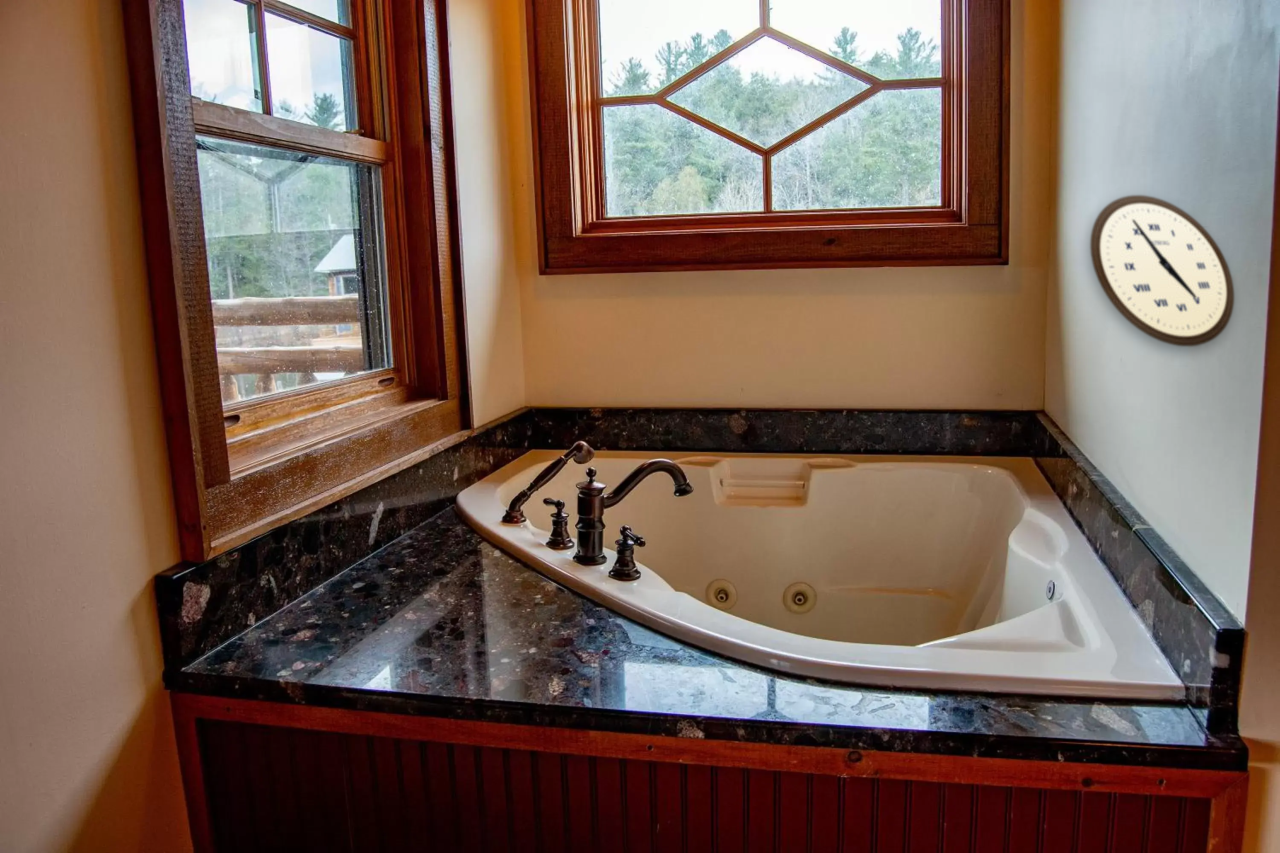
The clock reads {"hour": 4, "minute": 56}
